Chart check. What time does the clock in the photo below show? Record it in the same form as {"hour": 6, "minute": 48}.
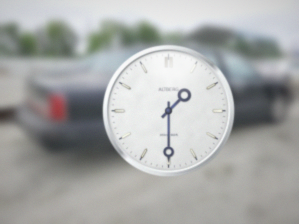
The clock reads {"hour": 1, "minute": 30}
